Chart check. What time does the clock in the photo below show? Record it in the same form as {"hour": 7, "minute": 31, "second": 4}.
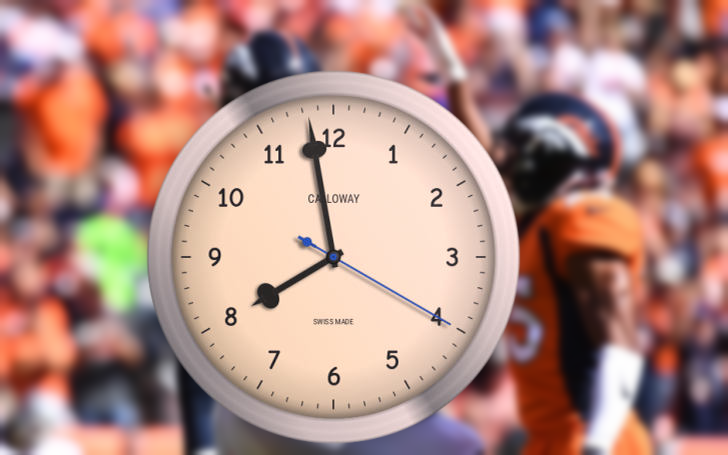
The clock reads {"hour": 7, "minute": 58, "second": 20}
